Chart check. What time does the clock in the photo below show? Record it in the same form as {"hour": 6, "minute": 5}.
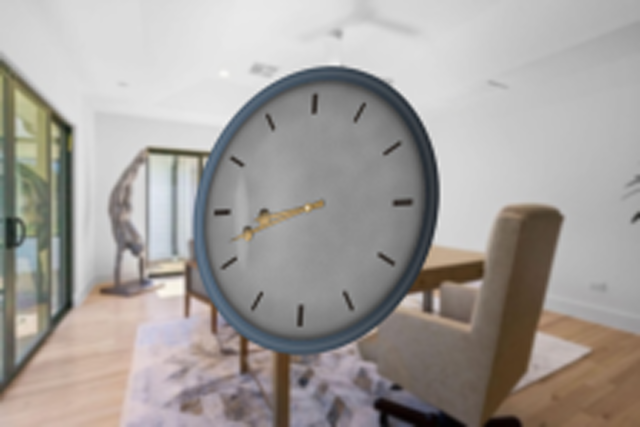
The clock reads {"hour": 8, "minute": 42}
